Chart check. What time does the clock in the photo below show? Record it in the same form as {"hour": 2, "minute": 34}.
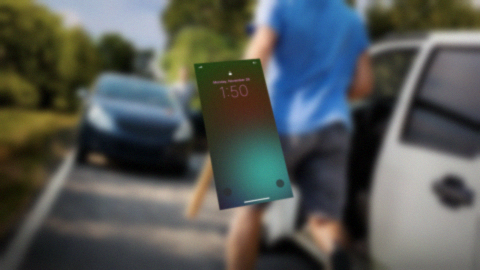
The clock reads {"hour": 1, "minute": 50}
